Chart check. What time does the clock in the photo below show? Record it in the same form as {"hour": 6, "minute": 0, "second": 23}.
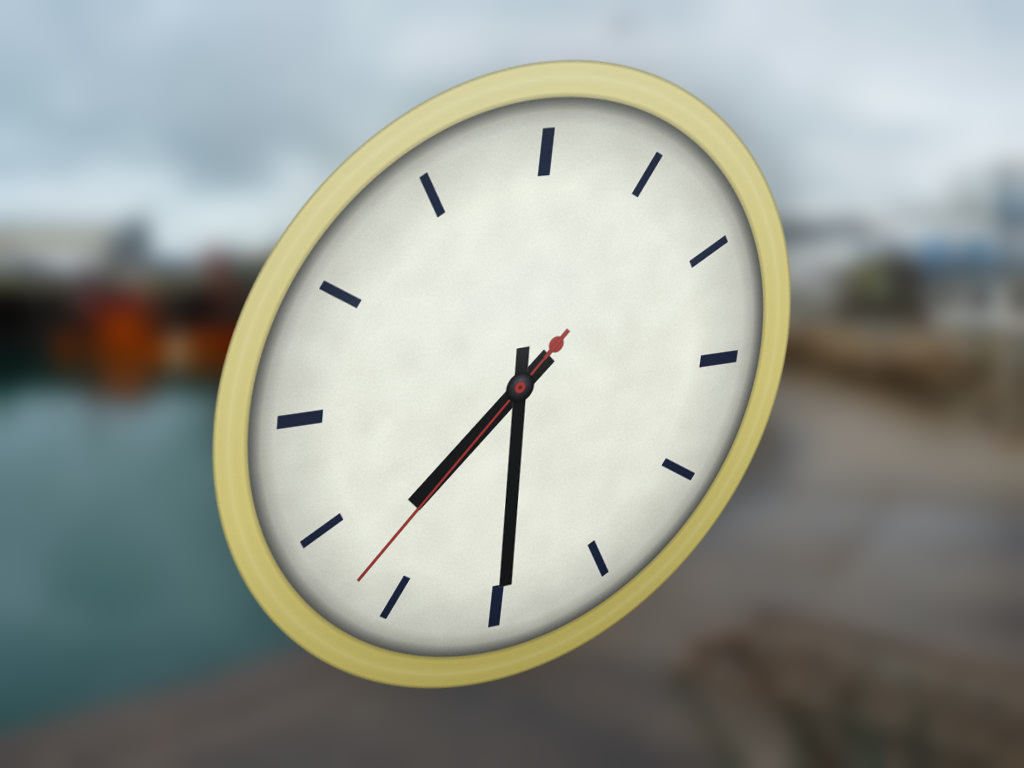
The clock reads {"hour": 7, "minute": 29, "second": 37}
